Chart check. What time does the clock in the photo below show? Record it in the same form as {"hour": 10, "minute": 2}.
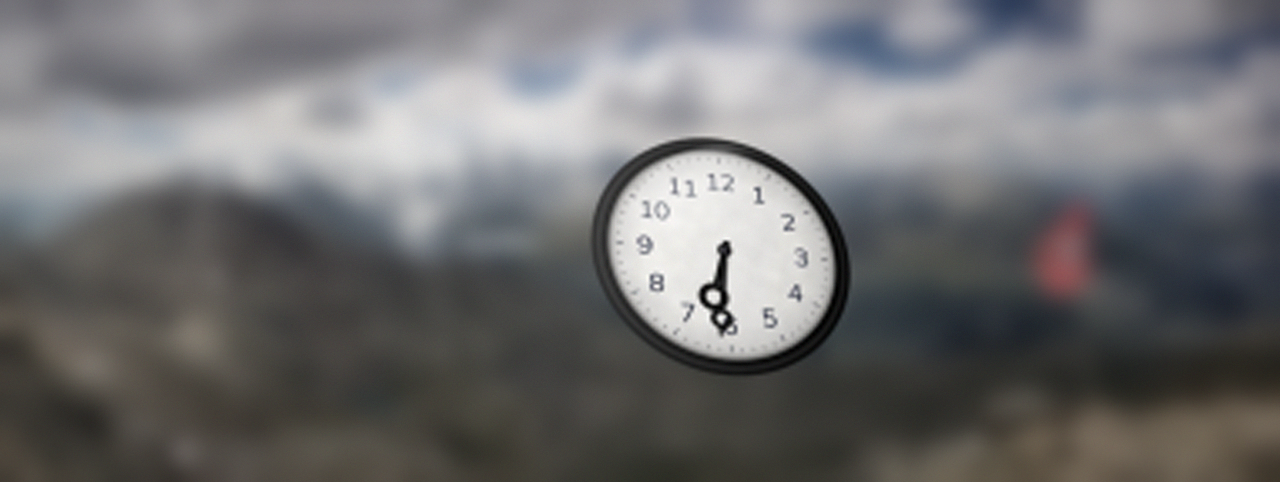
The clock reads {"hour": 6, "minute": 31}
